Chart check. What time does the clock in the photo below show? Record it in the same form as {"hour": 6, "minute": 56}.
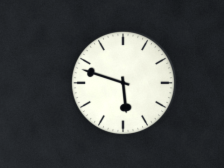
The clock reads {"hour": 5, "minute": 48}
